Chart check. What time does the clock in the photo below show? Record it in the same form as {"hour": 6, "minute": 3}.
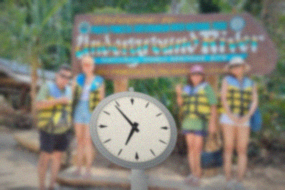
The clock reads {"hour": 6, "minute": 54}
